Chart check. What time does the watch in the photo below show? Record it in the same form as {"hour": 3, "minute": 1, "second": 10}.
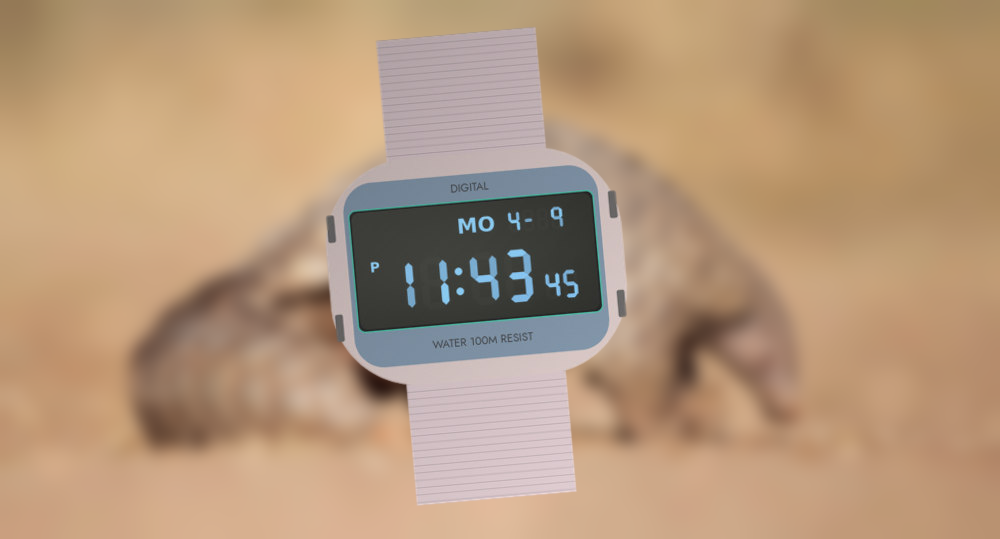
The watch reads {"hour": 11, "minute": 43, "second": 45}
